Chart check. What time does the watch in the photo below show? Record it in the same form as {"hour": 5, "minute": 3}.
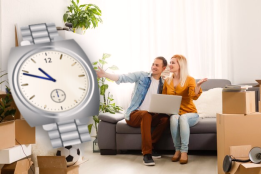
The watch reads {"hour": 10, "minute": 49}
